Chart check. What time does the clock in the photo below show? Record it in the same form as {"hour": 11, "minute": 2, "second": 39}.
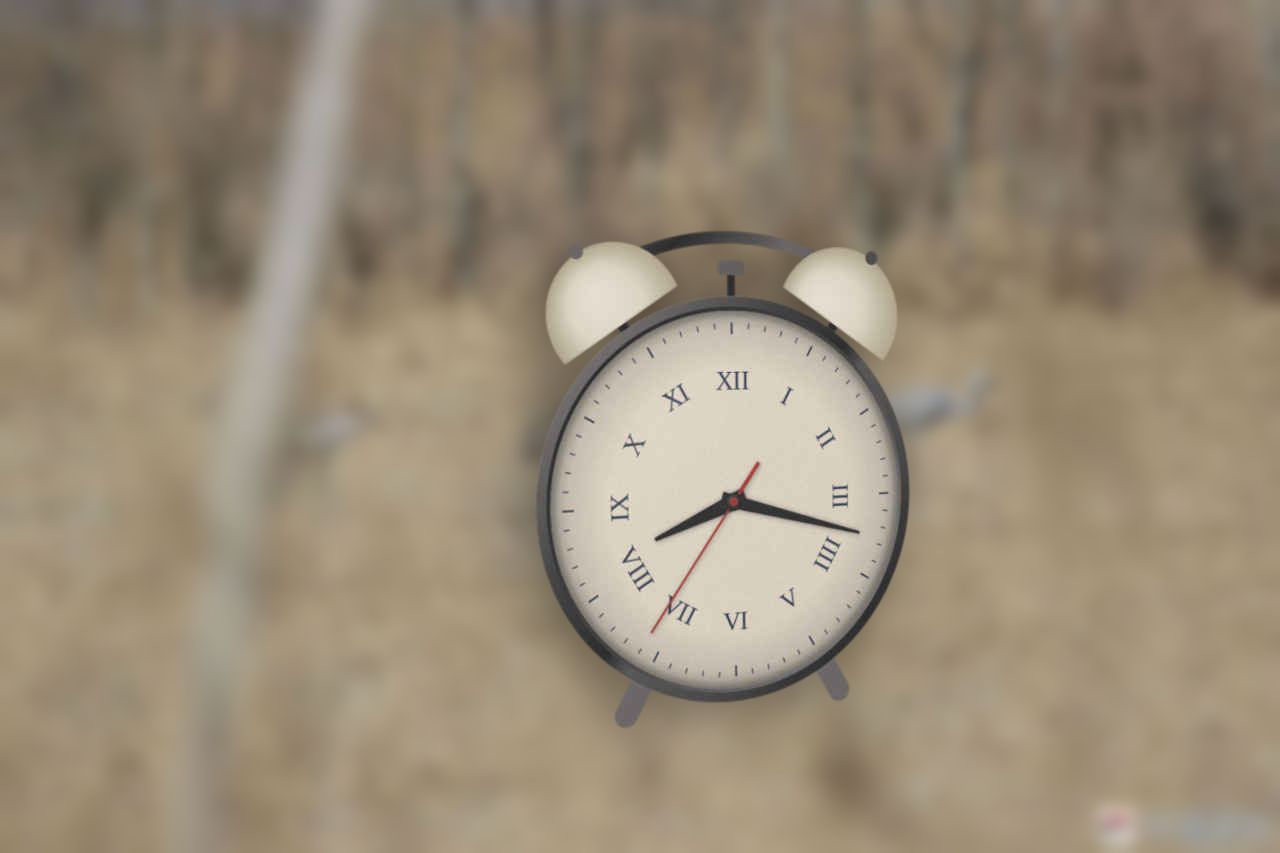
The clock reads {"hour": 8, "minute": 17, "second": 36}
